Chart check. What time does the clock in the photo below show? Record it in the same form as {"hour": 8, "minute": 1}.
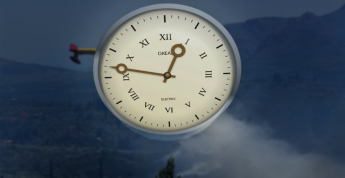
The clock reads {"hour": 12, "minute": 47}
